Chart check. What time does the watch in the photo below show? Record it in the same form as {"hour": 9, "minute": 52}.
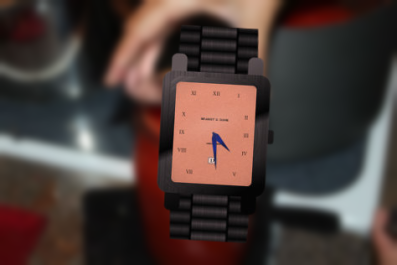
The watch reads {"hour": 4, "minute": 29}
